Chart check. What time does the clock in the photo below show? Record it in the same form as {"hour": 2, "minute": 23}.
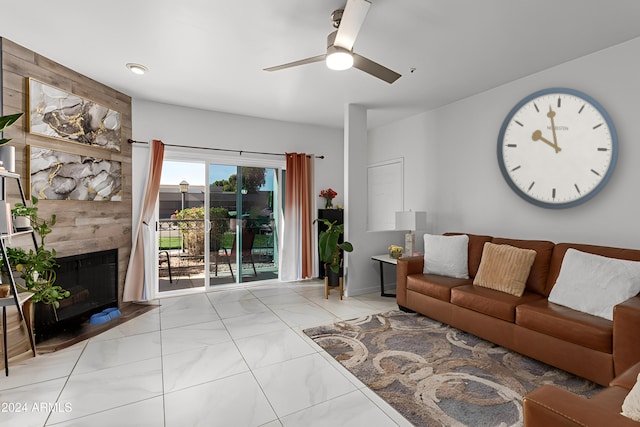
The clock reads {"hour": 9, "minute": 58}
